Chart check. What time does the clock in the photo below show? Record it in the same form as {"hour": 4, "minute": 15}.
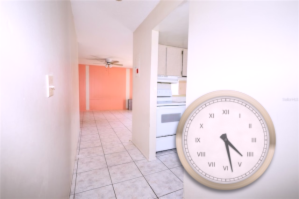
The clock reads {"hour": 4, "minute": 28}
